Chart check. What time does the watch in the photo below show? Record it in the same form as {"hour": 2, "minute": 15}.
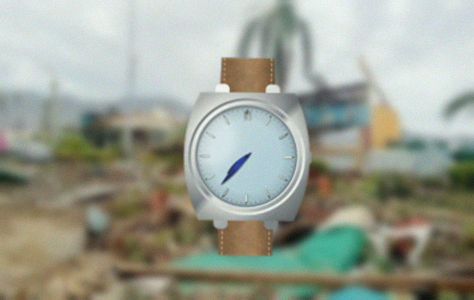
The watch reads {"hour": 7, "minute": 37}
